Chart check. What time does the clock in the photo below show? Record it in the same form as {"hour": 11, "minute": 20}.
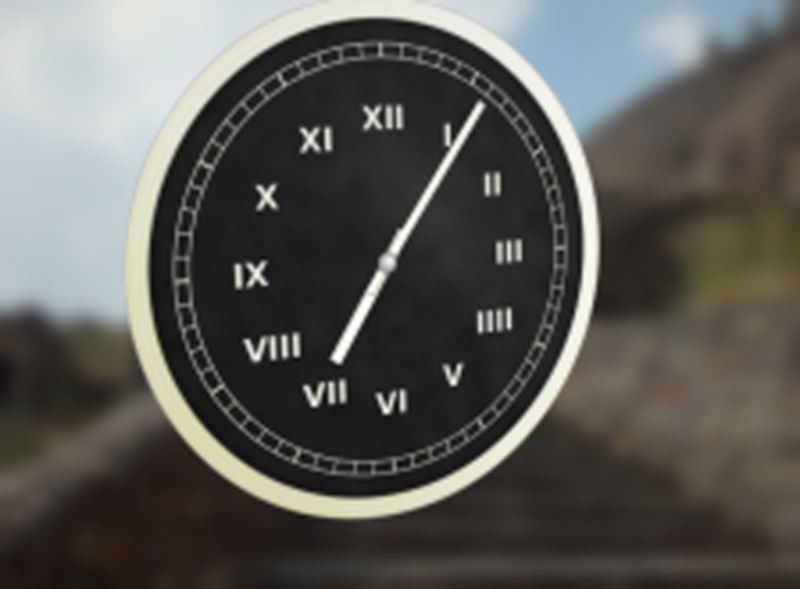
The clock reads {"hour": 7, "minute": 6}
